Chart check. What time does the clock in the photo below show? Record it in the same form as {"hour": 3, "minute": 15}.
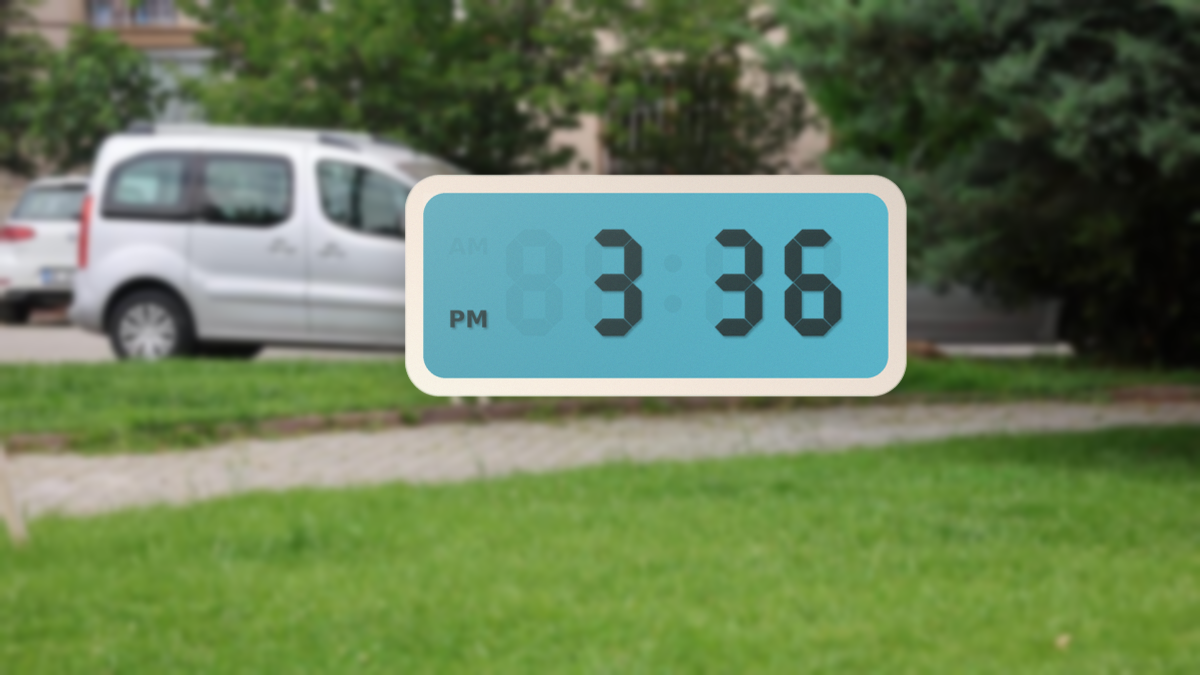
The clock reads {"hour": 3, "minute": 36}
